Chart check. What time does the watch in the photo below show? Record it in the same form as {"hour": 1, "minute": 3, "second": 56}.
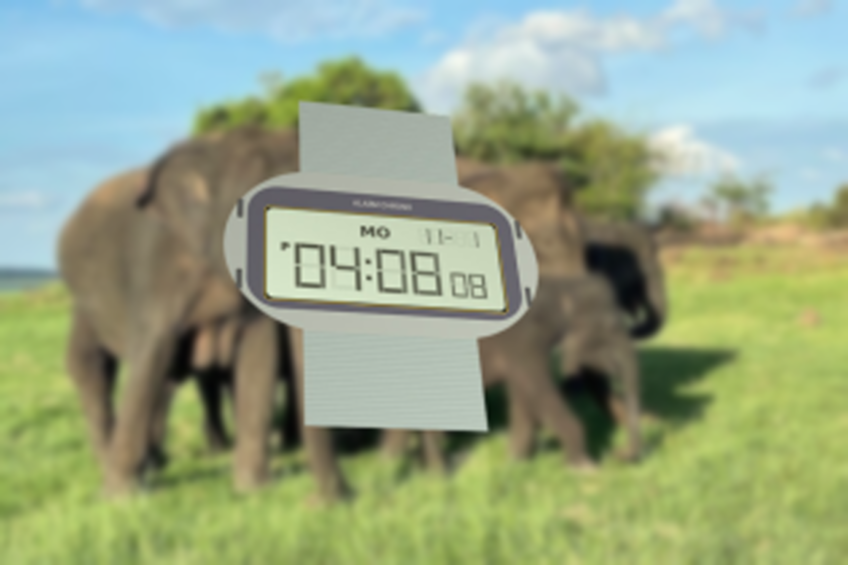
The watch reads {"hour": 4, "minute": 8, "second": 8}
